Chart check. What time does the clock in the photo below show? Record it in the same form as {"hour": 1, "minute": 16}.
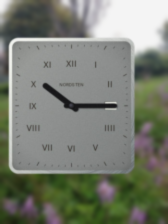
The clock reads {"hour": 10, "minute": 15}
